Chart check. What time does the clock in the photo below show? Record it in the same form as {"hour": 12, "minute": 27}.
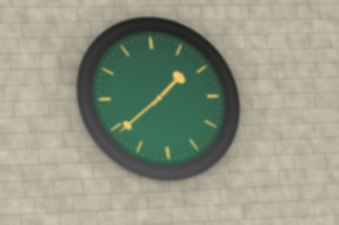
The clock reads {"hour": 1, "minute": 39}
